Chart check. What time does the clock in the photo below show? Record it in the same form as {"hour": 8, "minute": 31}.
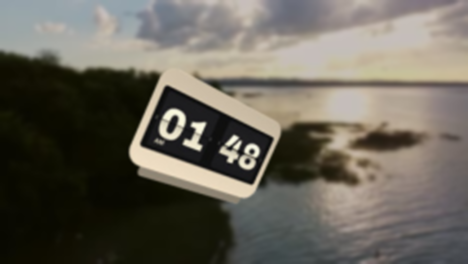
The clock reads {"hour": 1, "minute": 48}
